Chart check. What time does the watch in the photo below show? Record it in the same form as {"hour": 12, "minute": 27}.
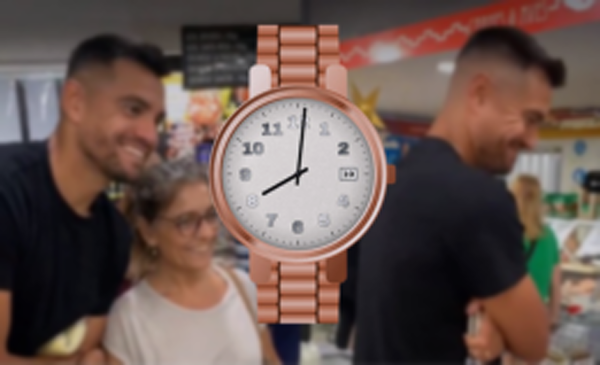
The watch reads {"hour": 8, "minute": 1}
